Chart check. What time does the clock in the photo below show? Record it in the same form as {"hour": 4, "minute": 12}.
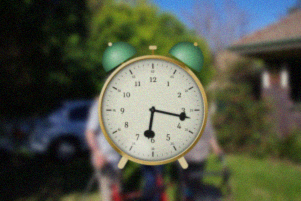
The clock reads {"hour": 6, "minute": 17}
